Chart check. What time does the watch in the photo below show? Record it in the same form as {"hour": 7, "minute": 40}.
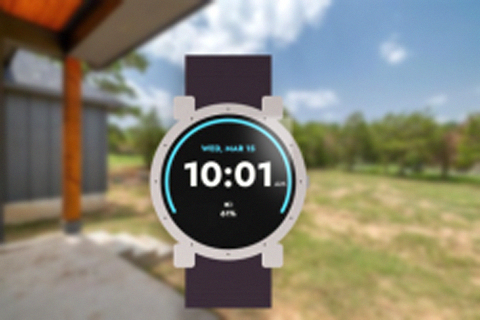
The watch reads {"hour": 10, "minute": 1}
